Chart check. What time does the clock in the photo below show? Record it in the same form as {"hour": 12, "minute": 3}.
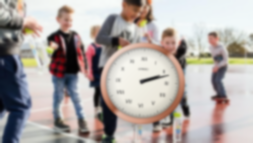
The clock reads {"hour": 2, "minute": 12}
